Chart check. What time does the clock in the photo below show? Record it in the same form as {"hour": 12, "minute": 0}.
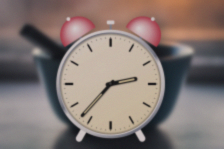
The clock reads {"hour": 2, "minute": 37}
